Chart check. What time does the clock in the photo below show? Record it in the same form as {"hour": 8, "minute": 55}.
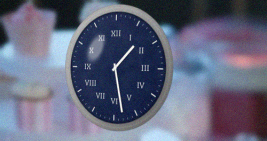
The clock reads {"hour": 1, "minute": 28}
